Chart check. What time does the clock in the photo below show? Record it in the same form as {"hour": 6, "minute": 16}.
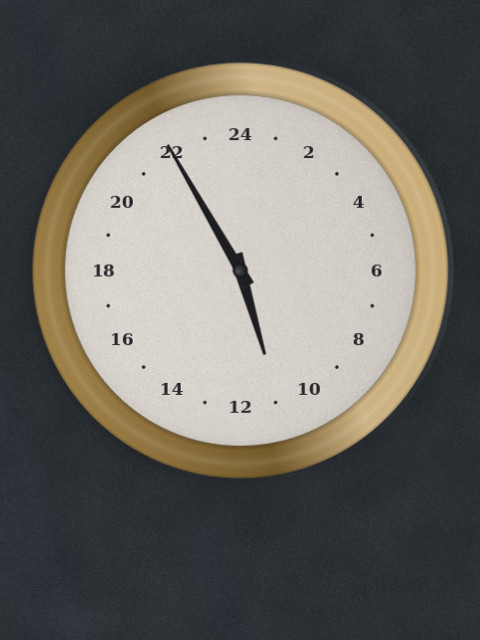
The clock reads {"hour": 10, "minute": 55}
